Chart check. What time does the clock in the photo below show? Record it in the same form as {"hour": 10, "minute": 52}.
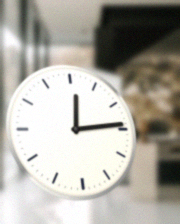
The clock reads {"hour": 12, "minute": 14}
